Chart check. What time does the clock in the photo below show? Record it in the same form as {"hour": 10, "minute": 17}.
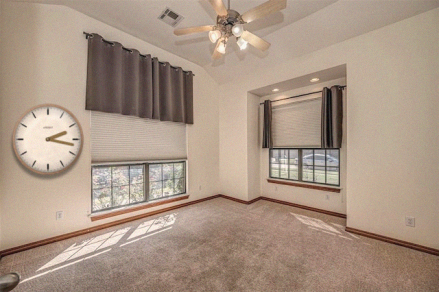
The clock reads {"hour": 2, "minute": 17}
